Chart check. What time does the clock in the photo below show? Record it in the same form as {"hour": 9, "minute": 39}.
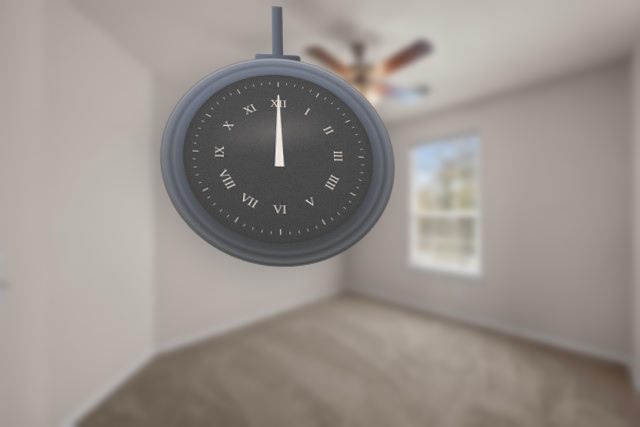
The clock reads {"hour": 12, "minute": 0}
